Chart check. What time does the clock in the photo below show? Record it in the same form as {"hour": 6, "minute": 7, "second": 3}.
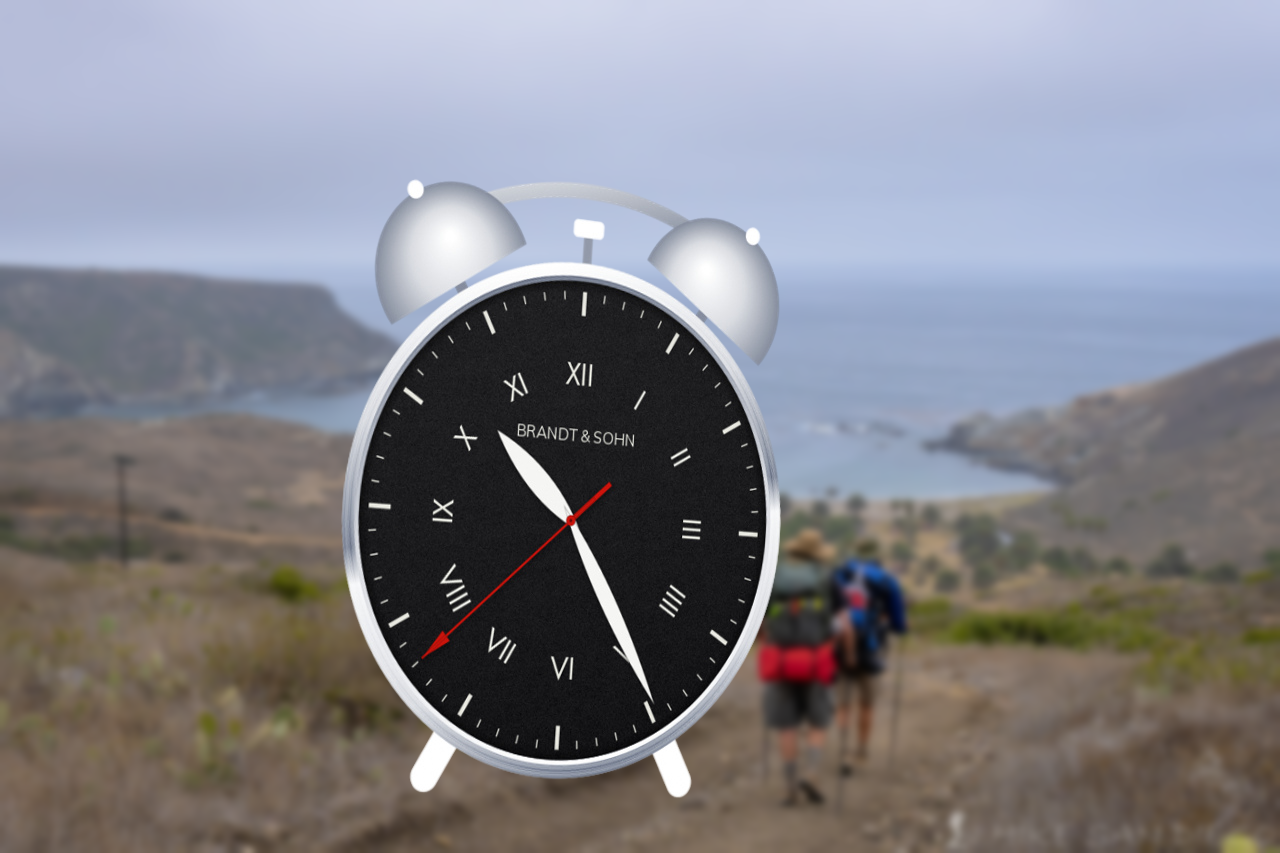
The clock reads {"hour": 10, "minute": 24, "second": 38}
